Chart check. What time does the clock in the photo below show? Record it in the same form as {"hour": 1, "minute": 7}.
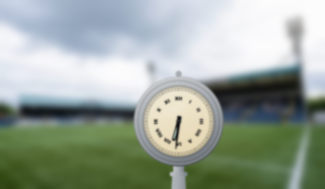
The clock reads {"hour": 6, "minute": 31}
